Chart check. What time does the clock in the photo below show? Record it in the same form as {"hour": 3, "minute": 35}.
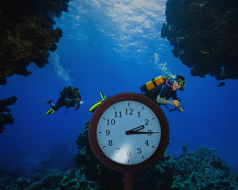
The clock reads {"hour": 2, "minute": 15}
